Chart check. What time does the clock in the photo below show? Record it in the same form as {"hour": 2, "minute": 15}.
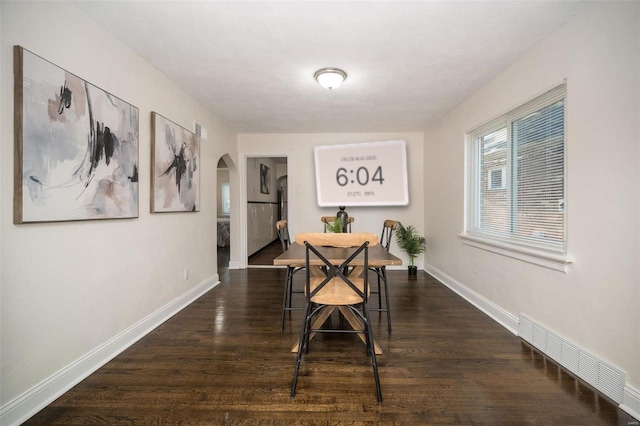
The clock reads {"hour": 6, "minute": 4}
